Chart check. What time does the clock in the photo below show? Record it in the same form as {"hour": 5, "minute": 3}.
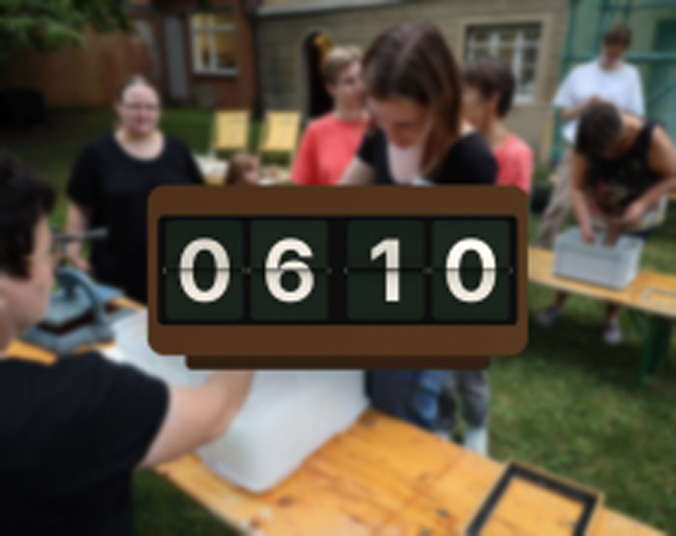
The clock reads {"hour": 6, "minute": 10}
